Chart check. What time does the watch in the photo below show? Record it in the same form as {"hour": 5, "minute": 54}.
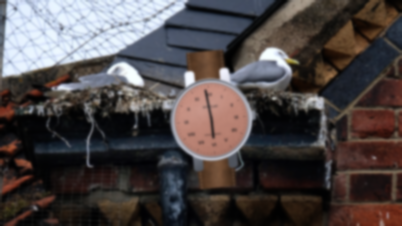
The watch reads {"hour": 5, "minute": 59}
